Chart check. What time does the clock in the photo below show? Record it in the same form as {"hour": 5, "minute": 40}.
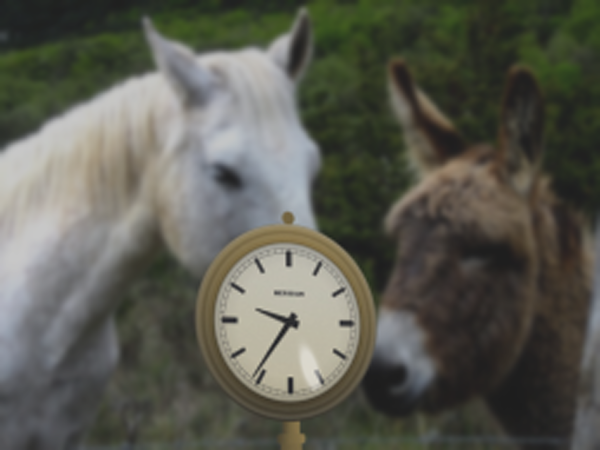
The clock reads {"hour": 9, "minute": 36}
